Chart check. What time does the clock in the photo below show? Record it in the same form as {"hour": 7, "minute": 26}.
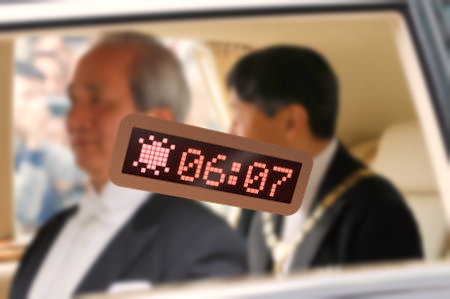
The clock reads {"hour": 6, "minute": 7}
